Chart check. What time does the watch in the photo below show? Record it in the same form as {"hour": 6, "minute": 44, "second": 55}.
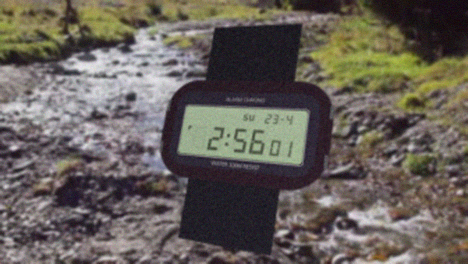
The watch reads {"hour": 2, "minute": 56, "second": 1}
